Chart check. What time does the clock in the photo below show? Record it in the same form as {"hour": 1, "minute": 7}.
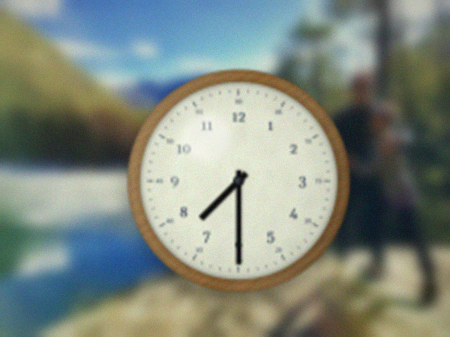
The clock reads {"hour": 7, "minute": 30}
